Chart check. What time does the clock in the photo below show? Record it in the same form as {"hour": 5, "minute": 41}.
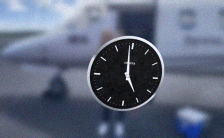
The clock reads {"hour": 4, "minute": 59}
